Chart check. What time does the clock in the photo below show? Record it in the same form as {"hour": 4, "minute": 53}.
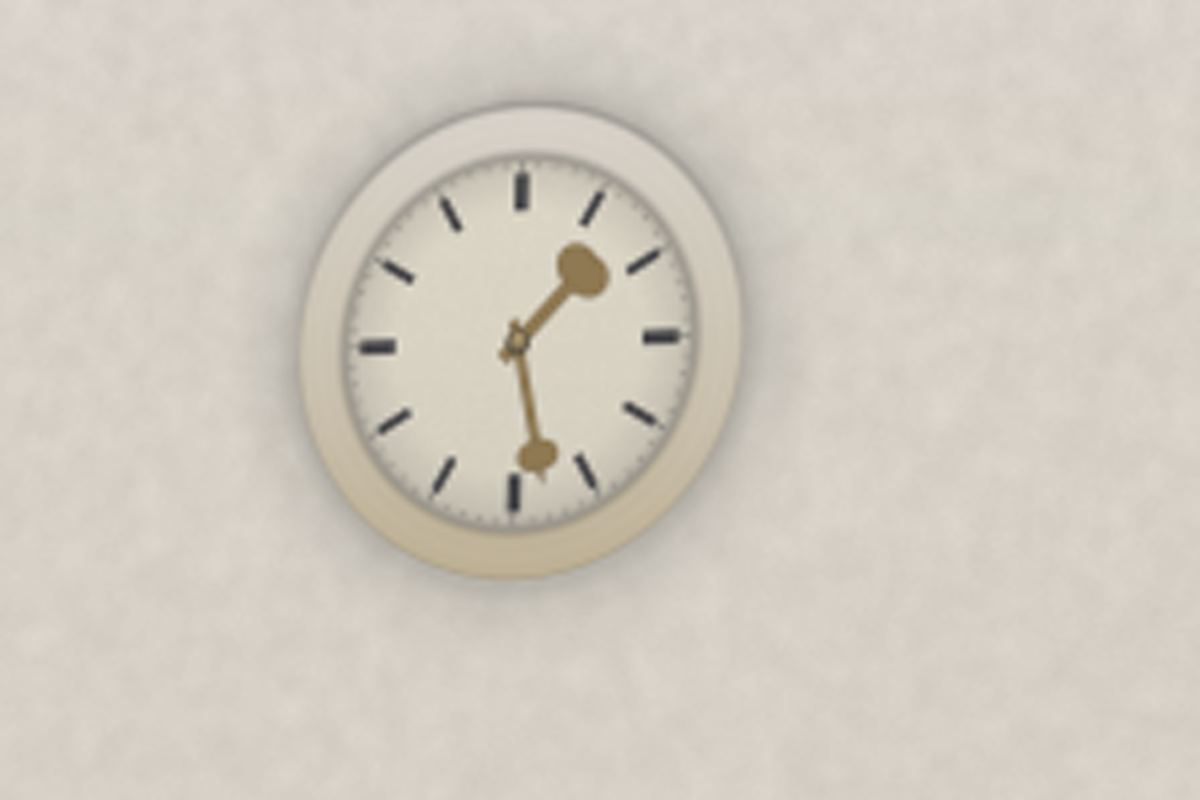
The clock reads {"hour": 1, "minute": 28}
